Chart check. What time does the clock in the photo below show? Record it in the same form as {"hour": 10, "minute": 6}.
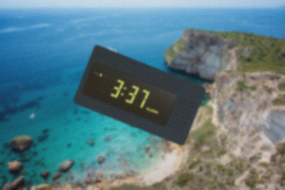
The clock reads {"hour": 3, "minute": 37}
